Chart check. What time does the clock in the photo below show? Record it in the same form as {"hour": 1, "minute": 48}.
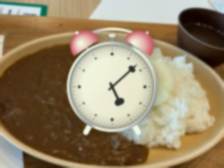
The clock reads {"hour": 5, "minute": 8}
